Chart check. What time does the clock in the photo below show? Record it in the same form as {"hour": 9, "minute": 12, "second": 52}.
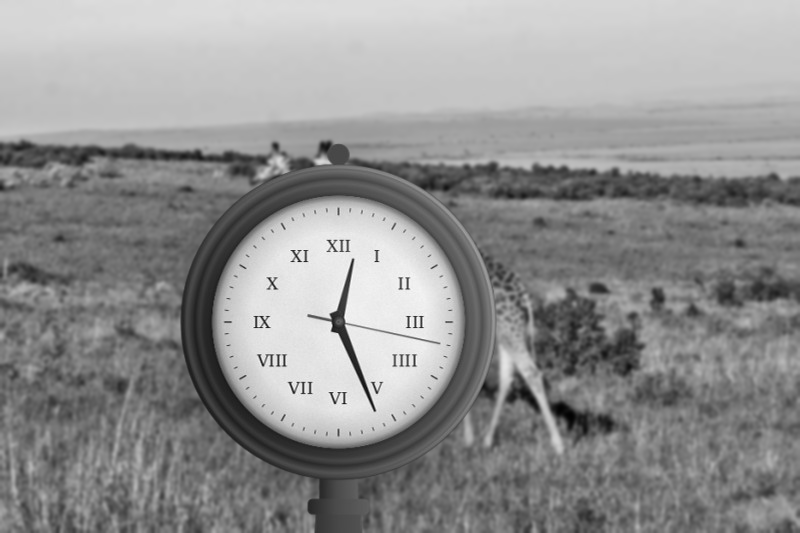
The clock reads {"hour": 12, "minute": 26, "second": 17}
